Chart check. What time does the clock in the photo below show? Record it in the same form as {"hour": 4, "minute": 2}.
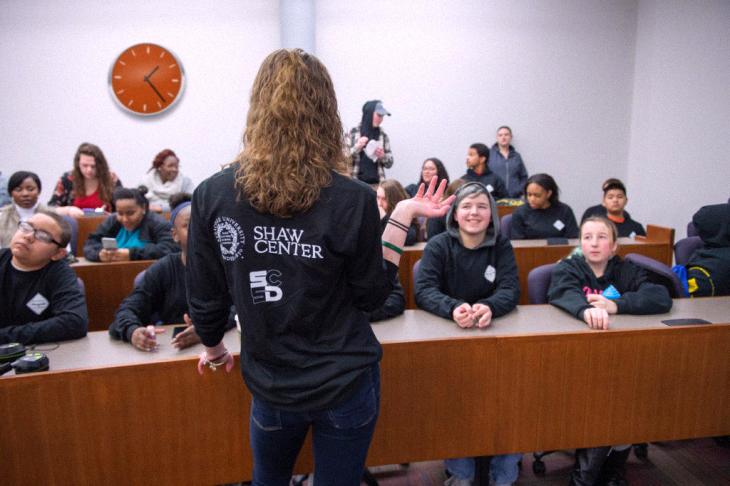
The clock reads {"hour": 1, "minute": 23}
